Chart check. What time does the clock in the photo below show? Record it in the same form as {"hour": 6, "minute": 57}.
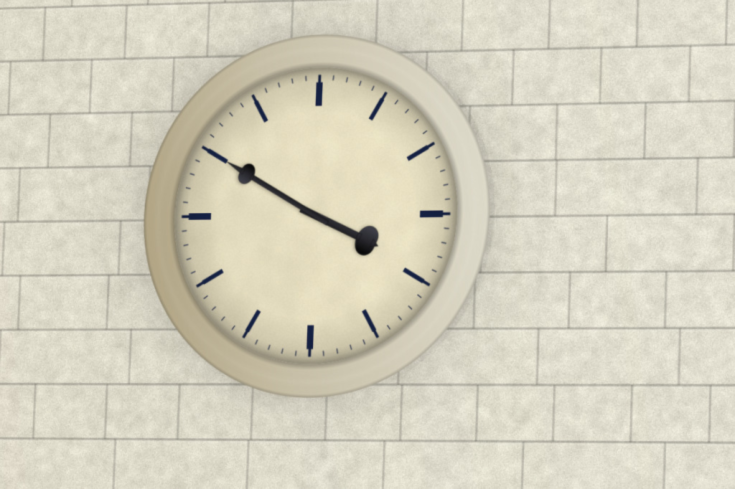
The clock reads {"hour": 3, "minute": 50}
